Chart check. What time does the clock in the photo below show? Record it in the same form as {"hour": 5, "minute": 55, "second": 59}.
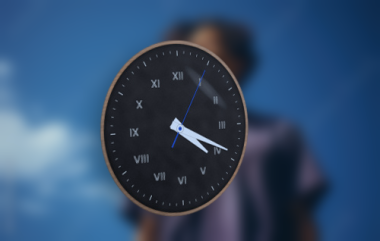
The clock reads {"hour": 4, "minute": 19, "second": 5}
